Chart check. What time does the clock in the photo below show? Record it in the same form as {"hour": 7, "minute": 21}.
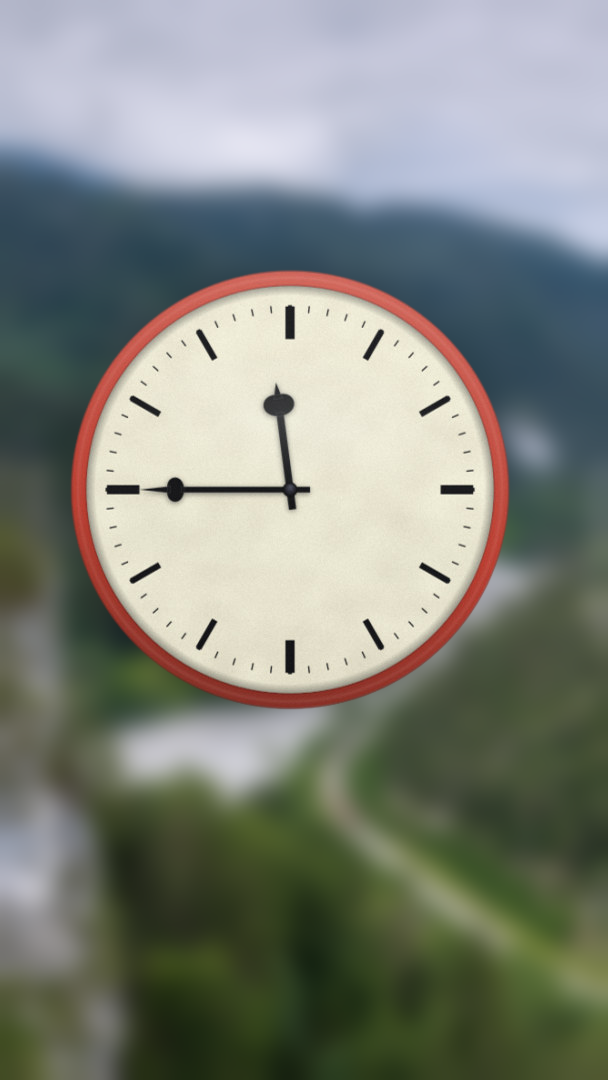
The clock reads {"hour": 11, "minute": 45}
